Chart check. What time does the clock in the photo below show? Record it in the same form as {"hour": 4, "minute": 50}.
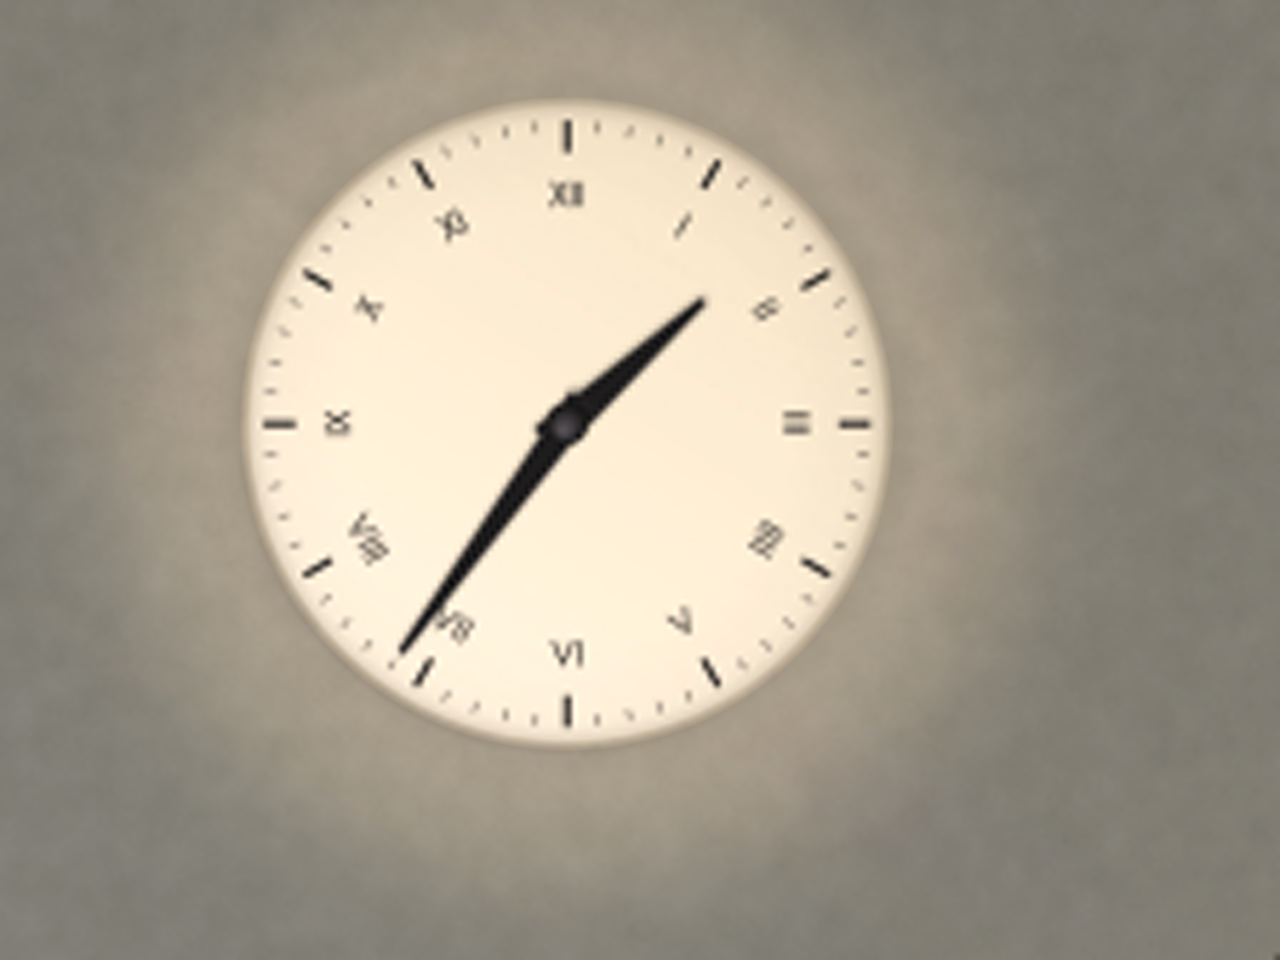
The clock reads {"hour": 1, "minute": 36}
